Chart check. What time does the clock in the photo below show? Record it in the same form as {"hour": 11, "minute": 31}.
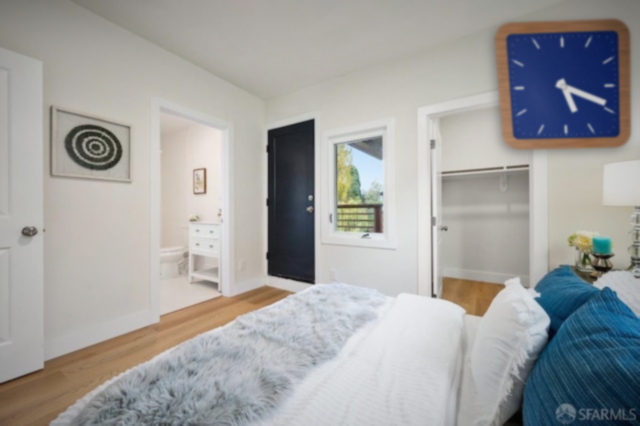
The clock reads {"hour": 5, "minute": 19}
